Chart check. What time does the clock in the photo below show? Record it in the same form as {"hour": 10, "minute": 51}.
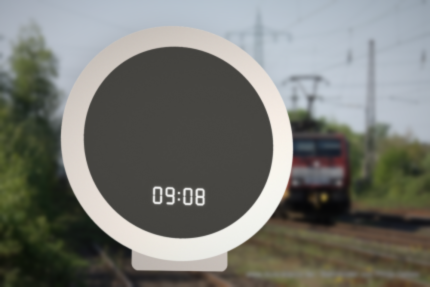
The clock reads {"hour": 9, "minute": 8}
